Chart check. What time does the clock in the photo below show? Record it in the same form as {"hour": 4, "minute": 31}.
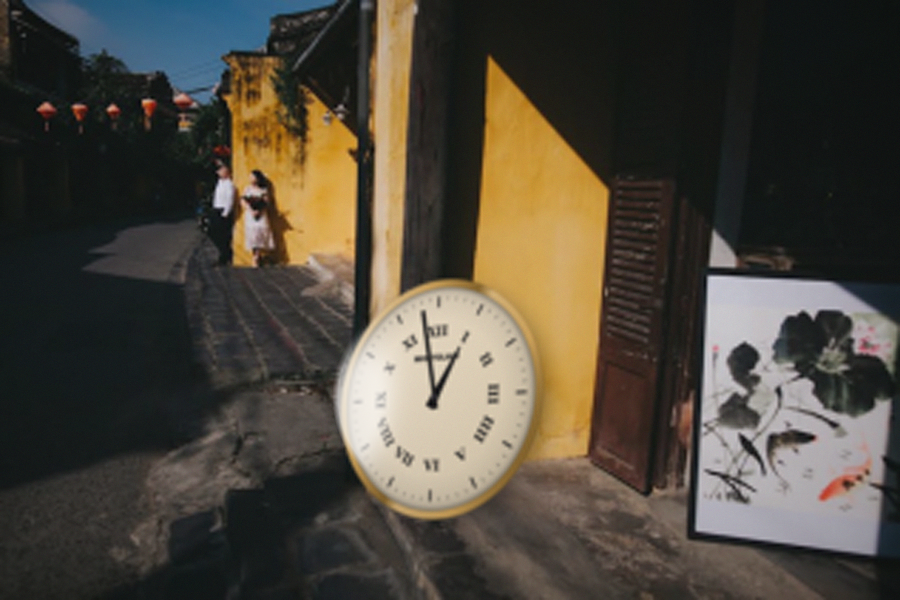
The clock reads {"hour": 12, "minute": 58}
